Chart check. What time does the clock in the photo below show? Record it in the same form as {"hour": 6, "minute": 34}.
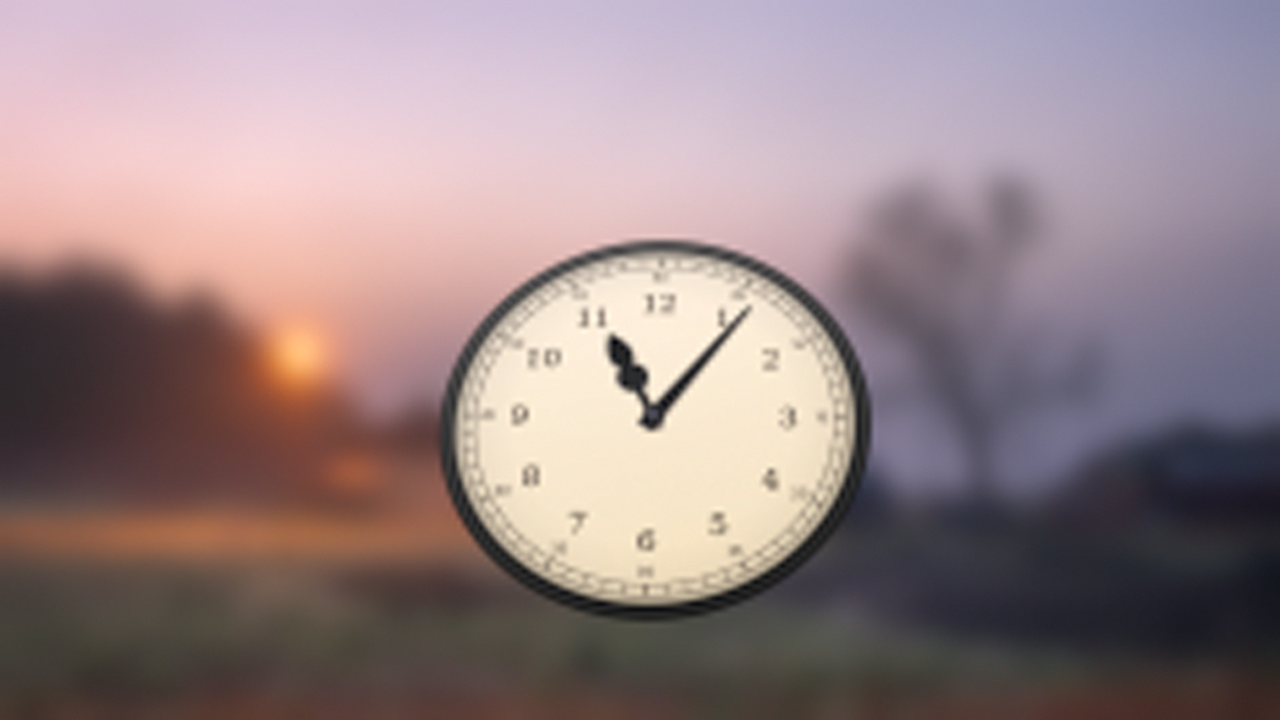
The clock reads {"hour": 11, "minute": 6}
